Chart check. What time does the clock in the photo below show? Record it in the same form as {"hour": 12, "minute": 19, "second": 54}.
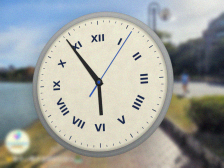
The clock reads {"hour": 5, "minute": 54, "second": 6}
